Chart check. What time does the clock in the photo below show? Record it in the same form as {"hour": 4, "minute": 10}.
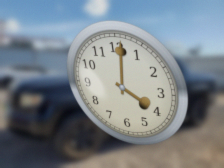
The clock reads {"hour": 4, "minute": 1}
